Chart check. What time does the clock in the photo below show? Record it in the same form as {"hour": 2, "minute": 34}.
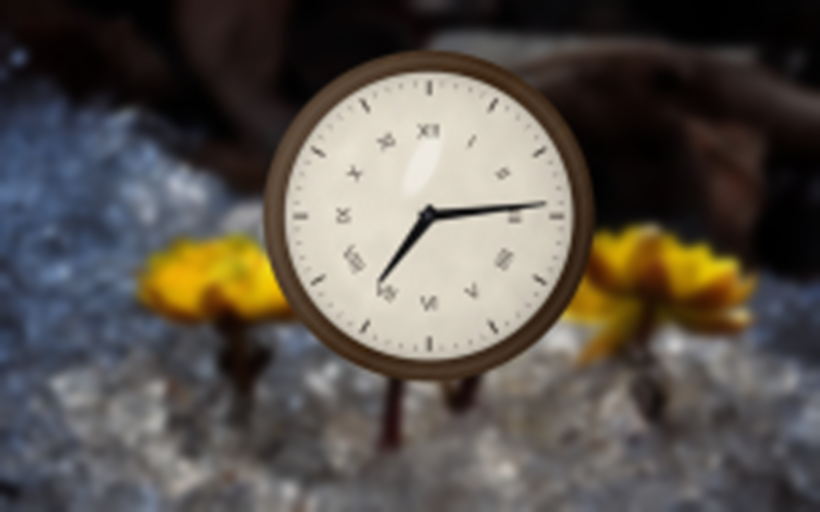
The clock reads {"hour": 7, "minute": 14}
